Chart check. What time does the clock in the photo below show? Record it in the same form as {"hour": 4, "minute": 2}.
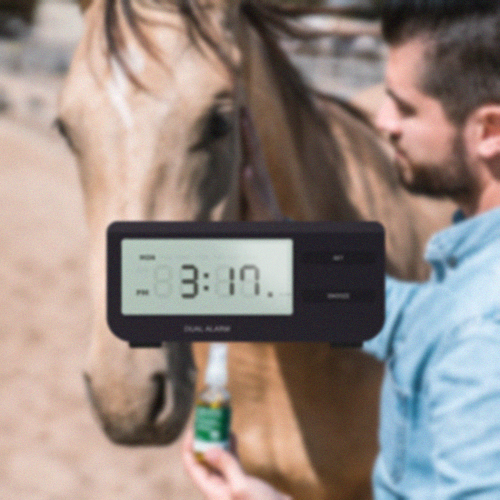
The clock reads {"hour": 3, "minute": 17}
